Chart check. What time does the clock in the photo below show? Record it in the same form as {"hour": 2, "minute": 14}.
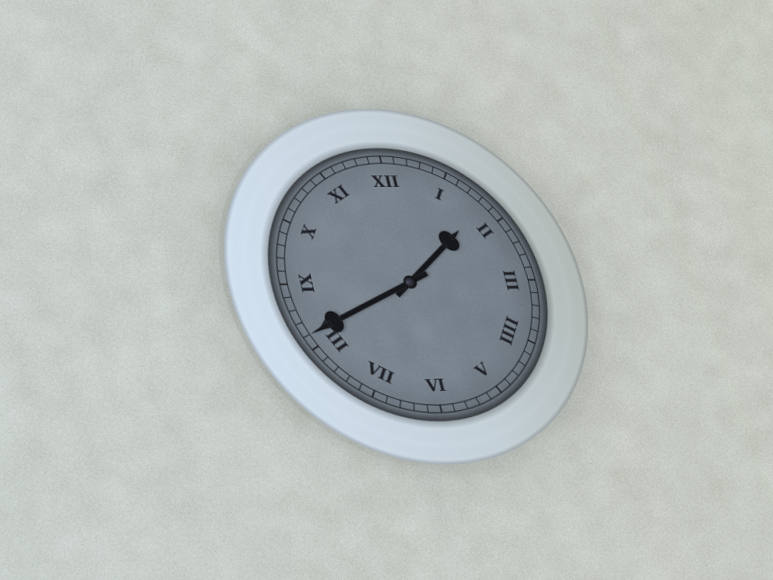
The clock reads {"hour": 1, "minute": 41}
